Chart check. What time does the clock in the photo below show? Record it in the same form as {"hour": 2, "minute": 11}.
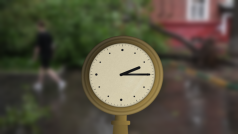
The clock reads {"hour": 2, "minute": 15}
